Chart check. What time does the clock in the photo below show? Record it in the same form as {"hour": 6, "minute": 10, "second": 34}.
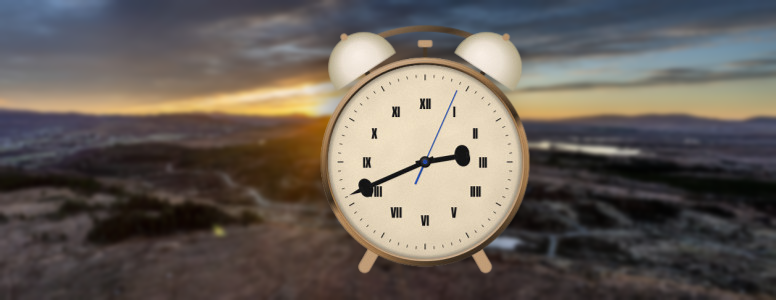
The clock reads {"hour": 2, "minute": 41, "second": 4}
